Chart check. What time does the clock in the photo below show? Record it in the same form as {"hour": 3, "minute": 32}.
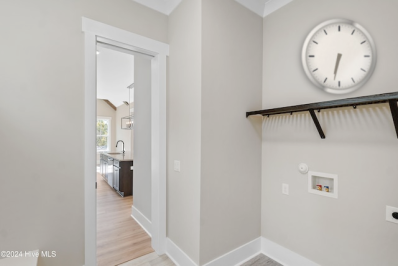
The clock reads {"hour": 6, "minute": 32}
